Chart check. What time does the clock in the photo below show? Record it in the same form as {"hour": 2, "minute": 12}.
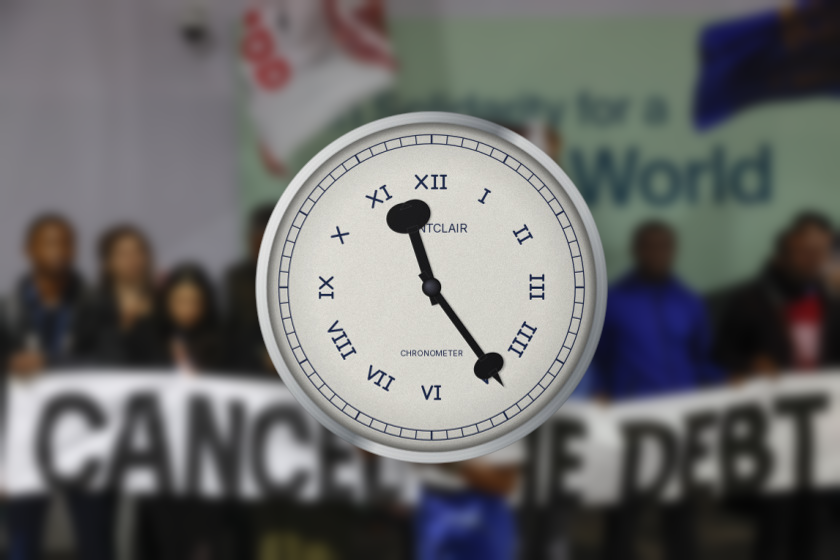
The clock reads {"hour": 11, "minute": 24}
